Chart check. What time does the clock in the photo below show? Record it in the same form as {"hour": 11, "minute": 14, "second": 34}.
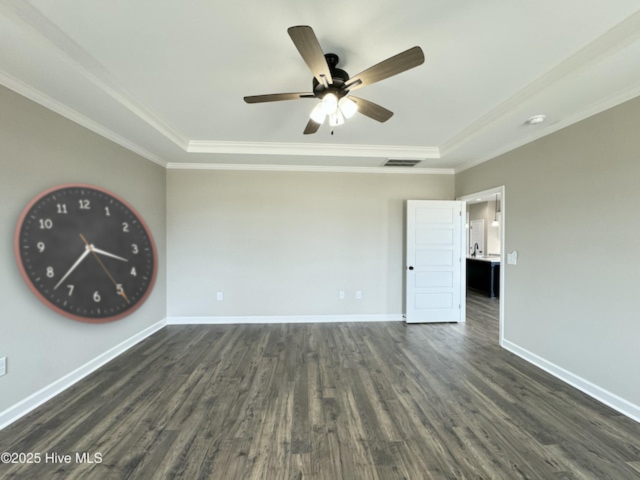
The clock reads {"hour": 3, "minute": 37, "second": 25}
